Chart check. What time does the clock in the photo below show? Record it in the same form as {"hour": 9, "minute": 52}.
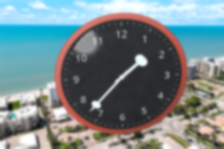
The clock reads {"hour": 1, "minute": 37}
